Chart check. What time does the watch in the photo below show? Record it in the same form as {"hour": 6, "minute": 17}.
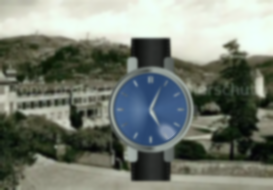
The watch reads {"hour": 5, "minute": 4}
